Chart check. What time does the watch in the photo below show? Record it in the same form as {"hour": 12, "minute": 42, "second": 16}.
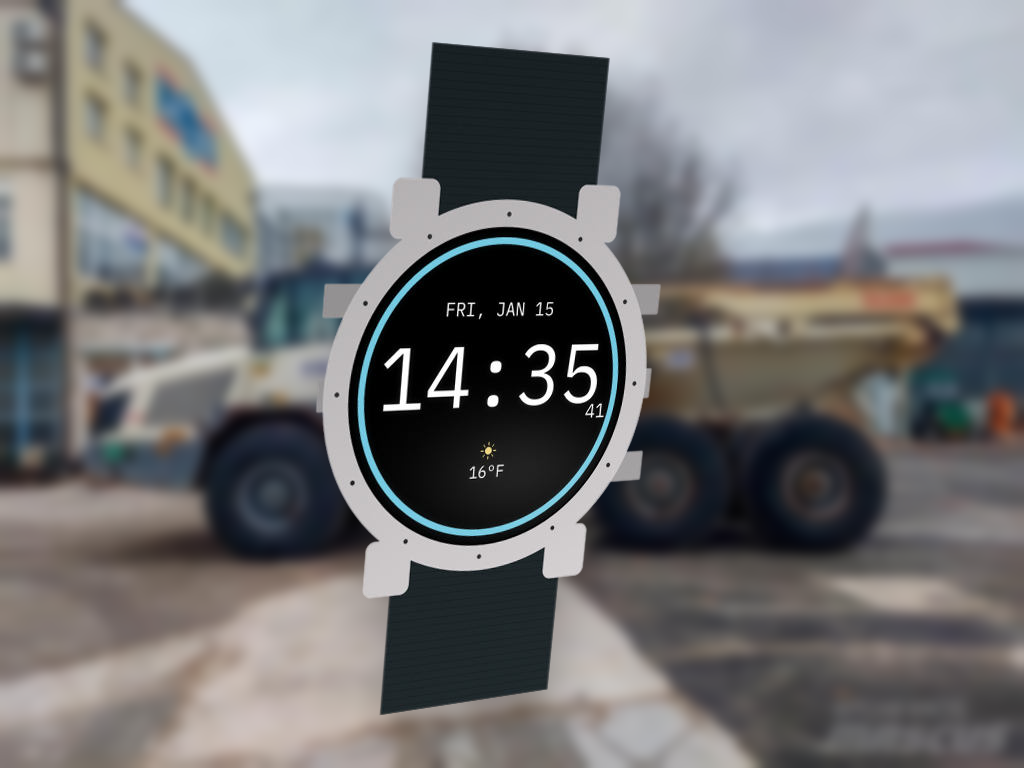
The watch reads {"hour": 14, "minute": 35, "second": 41}
